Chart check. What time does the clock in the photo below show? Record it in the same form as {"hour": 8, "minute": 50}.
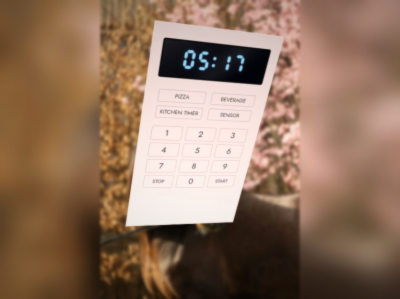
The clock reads {"hour": 5, "minute": 17}
